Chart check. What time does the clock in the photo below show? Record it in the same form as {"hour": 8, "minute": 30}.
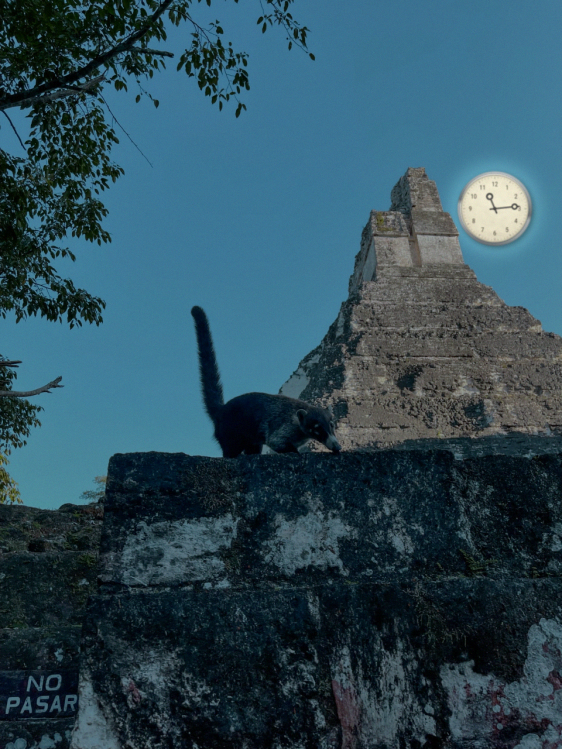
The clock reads {"hour": 11, "minute": 14}
